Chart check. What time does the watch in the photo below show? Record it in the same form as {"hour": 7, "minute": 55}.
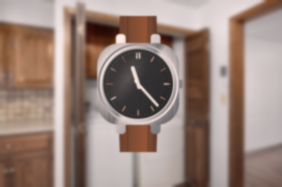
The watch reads {"hour": 11, "minute": 23}
